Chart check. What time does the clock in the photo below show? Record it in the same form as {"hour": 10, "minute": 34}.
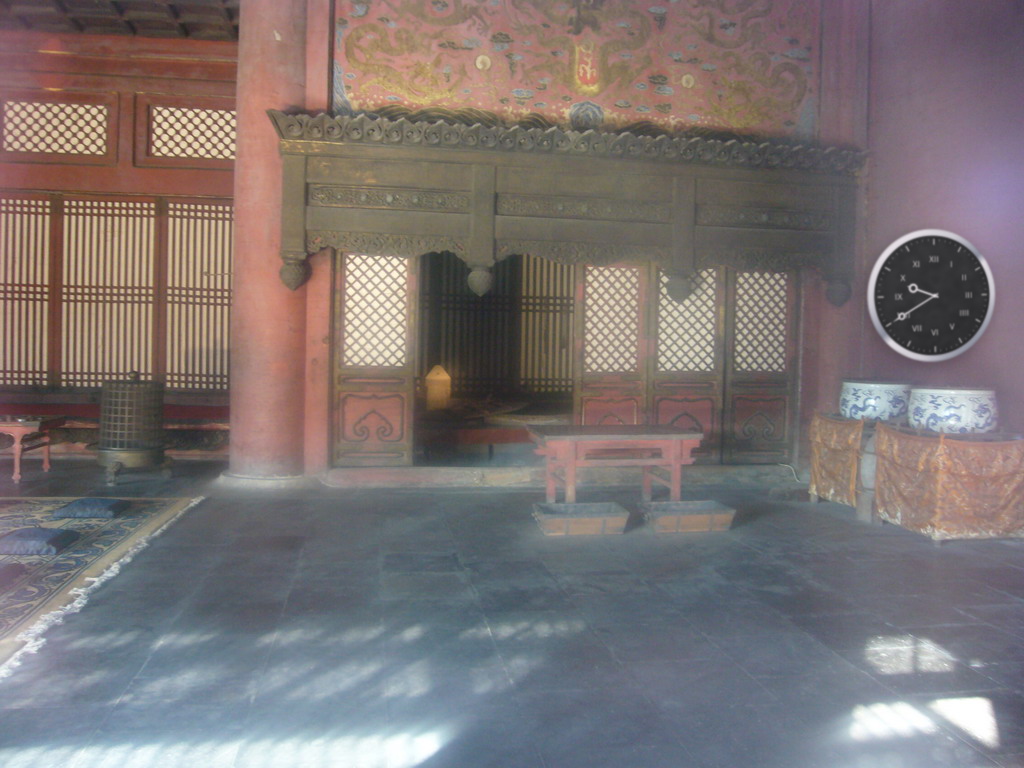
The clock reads {"hour": 9, "minute": 40}
